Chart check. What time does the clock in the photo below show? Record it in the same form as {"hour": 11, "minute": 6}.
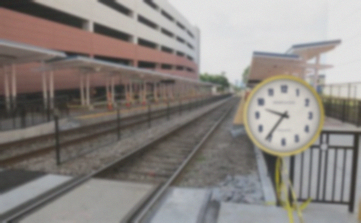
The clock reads {"hour": 9, "minute": 36}
